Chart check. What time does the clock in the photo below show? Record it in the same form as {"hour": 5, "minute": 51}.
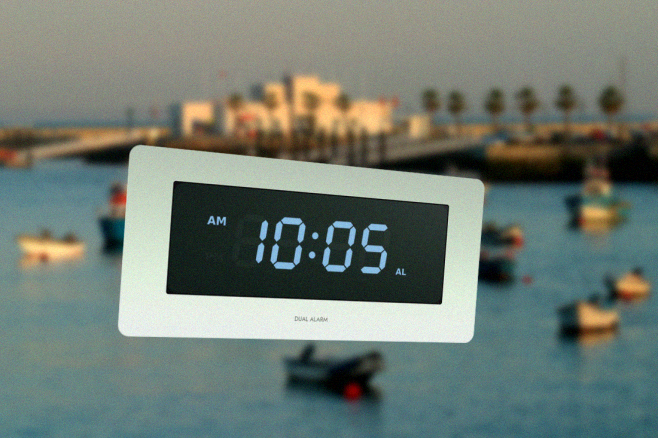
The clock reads {"hour": 10, "minute": 5}
